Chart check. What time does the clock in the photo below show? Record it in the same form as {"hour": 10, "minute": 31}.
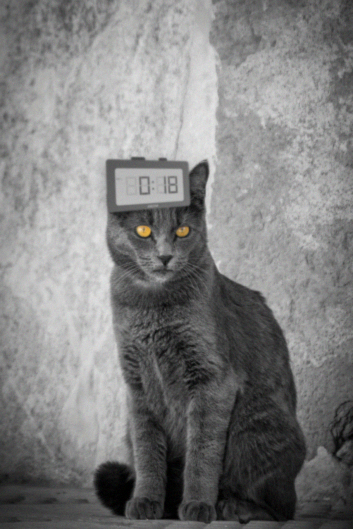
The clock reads {"hour": 0, "minute": 18}
